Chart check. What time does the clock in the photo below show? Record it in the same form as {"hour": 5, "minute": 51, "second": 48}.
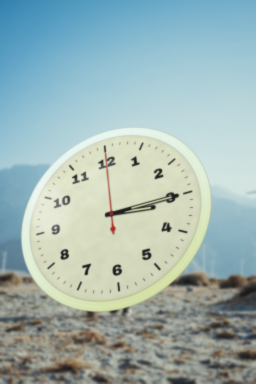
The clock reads {"hour": 3, "minute": 15, "second": 0}
